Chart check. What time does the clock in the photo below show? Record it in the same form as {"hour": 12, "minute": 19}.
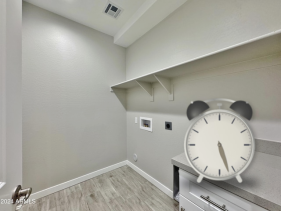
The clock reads {"hour": 5, "minute": 27}
